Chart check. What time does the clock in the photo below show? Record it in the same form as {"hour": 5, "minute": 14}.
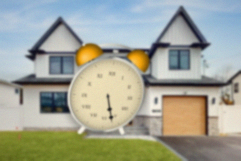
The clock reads {"hour": 5, "minute": 27}
